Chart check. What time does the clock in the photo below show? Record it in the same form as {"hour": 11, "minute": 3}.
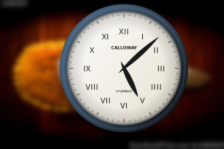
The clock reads {"hour": 5, "minute": 8}
